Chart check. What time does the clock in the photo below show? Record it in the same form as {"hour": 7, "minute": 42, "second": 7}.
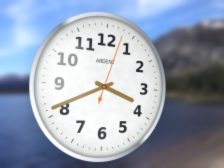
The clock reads {"hour": 3, "minute": 41, "second": 3}
